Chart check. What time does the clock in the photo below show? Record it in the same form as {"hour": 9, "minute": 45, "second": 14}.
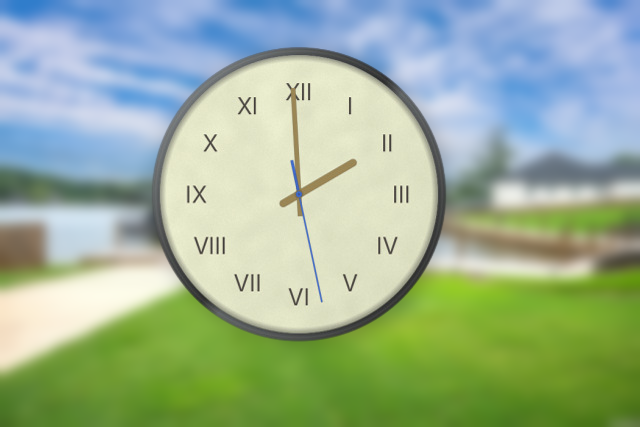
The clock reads {"hour": 1, "minute": 59, "second": 28}
